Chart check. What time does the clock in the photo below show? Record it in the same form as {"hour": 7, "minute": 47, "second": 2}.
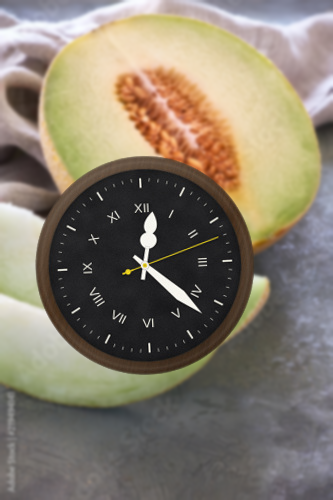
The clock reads {"hour": 12, "minute": 22, "second": 12}
